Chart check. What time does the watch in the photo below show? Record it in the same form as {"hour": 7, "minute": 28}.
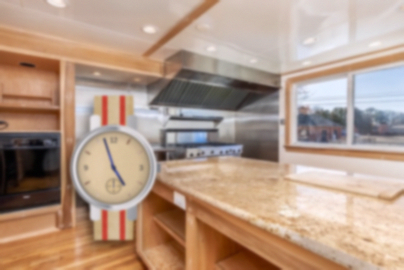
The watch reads {"hour": 4, "minute": 57}
